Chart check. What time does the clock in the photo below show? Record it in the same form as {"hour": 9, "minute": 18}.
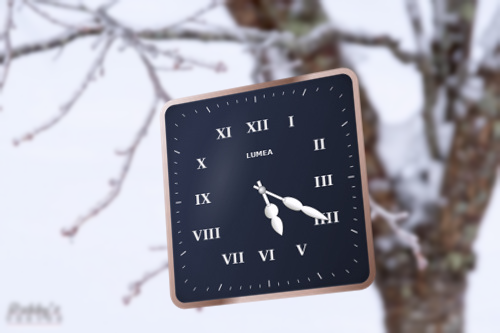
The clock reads {"hour": 5, "minute": 20}
